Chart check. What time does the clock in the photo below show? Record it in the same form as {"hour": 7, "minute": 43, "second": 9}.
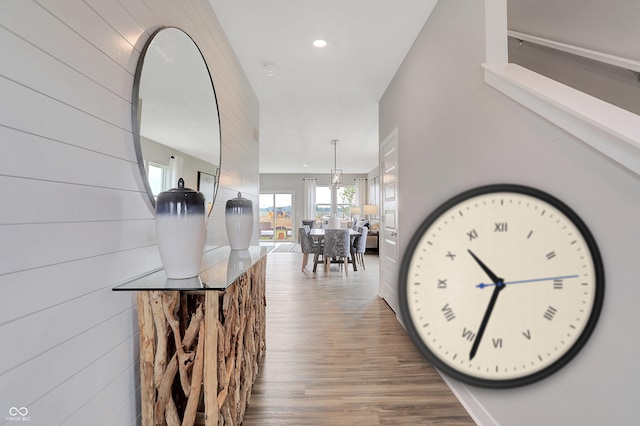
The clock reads {"hour": 10, "minute": 33, "second": 14}
